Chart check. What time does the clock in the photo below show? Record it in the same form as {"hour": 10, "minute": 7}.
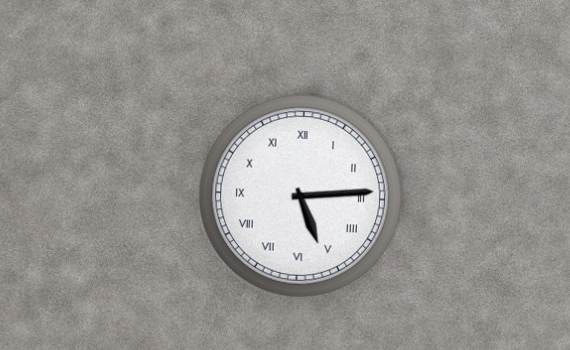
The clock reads {"hour": 5, "minute": 14}
